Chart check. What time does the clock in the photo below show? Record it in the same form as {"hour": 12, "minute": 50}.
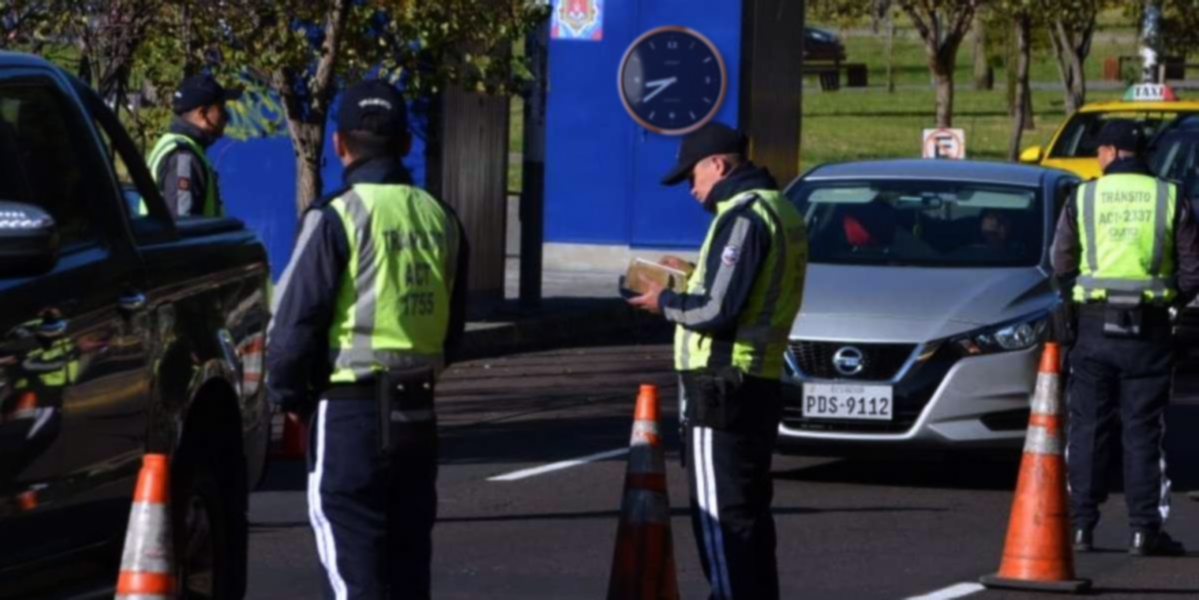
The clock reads {"hour": 8, "minute": 39}
